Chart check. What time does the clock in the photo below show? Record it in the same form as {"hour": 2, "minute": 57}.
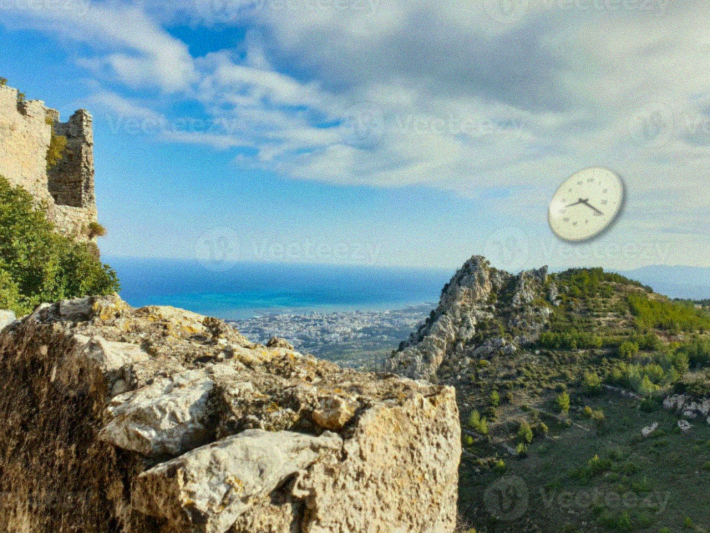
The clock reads {"hour": 8, "minute": 19}
